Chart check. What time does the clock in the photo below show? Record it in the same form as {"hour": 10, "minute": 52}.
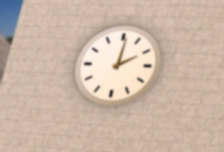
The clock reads {"hour": 2, "minute": 1}
